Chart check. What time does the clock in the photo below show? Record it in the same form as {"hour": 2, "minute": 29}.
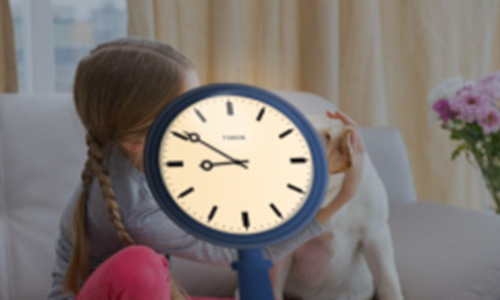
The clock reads {"hour": 8, "minute": 51}
